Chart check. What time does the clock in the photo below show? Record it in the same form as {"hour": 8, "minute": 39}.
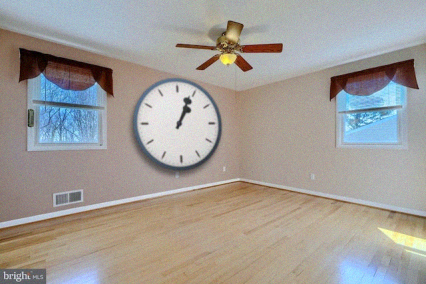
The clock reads {"hour": 1, "minute": 4}
